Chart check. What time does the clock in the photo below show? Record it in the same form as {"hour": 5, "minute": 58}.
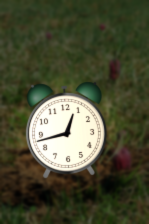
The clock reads {"hour": 12, "minute": 43}
